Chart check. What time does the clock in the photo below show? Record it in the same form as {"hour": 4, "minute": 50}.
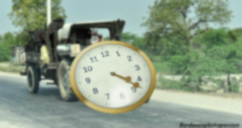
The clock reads {"hour": 4, "minute": 23}
